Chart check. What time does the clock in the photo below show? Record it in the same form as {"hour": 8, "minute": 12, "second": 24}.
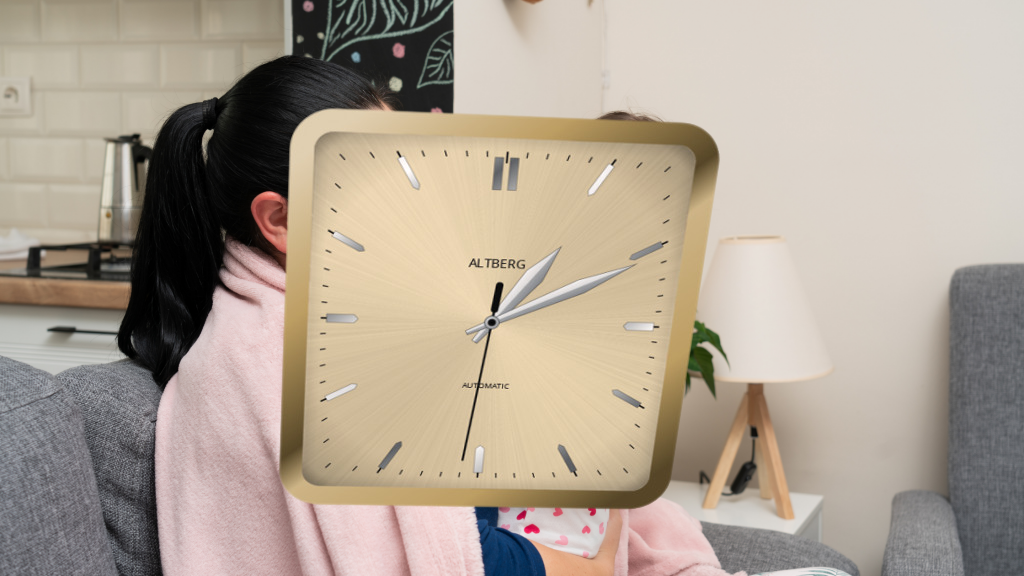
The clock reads {"hour": 1, "minute": 10, "second": 31}
